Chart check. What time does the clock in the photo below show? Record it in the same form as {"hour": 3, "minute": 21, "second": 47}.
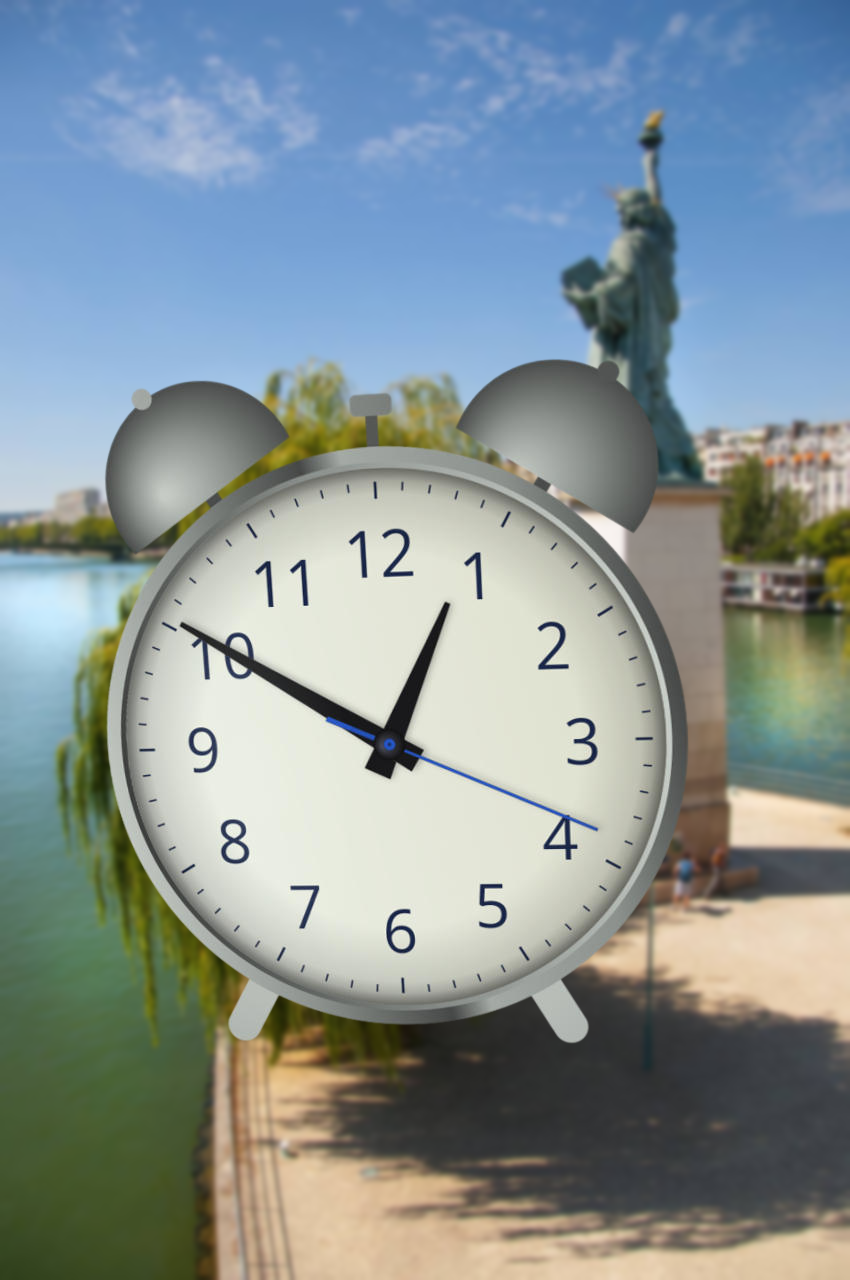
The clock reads {"hour": 12, "minute": 50, "second": 19}
